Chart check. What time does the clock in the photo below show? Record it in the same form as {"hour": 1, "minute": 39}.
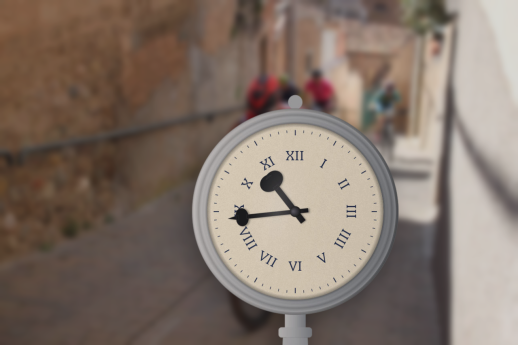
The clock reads {"hour": 10, "minute": 44}
